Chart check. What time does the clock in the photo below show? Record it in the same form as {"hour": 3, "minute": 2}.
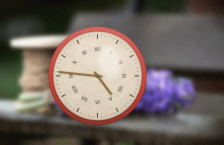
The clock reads {"hour": 4, "minute": 46}
